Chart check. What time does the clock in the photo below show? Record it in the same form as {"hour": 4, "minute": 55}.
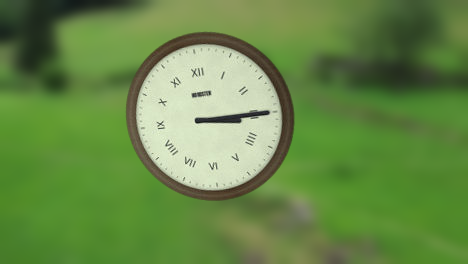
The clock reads {"hour": 3, "minute": 15}
